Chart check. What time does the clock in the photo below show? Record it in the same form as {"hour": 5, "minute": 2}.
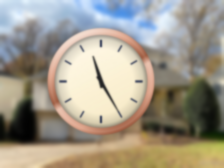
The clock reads {"hour": 11, "minute": 25}
